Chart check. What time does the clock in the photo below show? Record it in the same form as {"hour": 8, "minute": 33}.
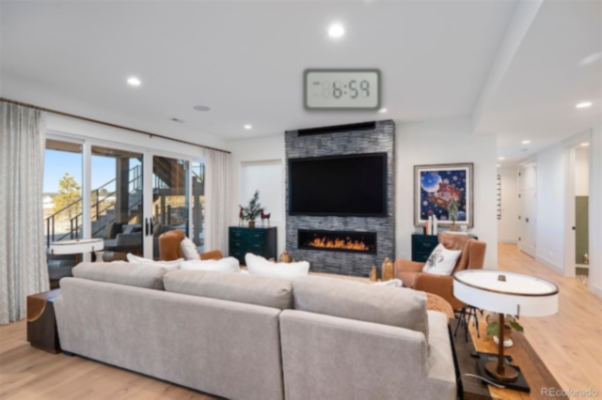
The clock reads {"hour": 6, "minute": 59}
